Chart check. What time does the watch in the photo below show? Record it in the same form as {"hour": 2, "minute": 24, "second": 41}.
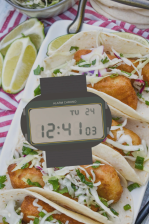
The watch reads {"hour": 12, "minute": 41, "second": 3}
